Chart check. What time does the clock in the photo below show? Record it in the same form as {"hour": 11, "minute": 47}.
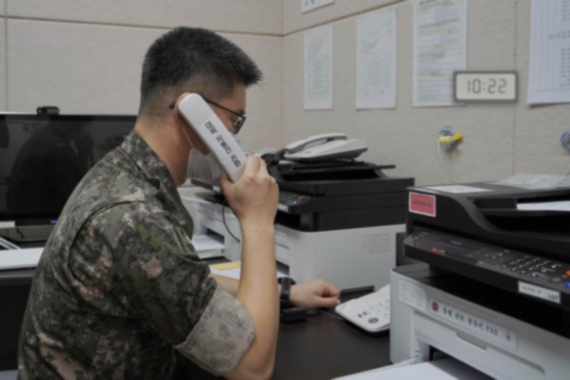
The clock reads {"hour": 10, "minute": 22}
